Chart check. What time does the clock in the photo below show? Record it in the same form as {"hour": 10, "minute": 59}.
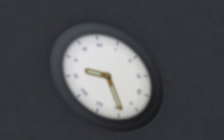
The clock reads {"hour": 9, "minute": 29}
